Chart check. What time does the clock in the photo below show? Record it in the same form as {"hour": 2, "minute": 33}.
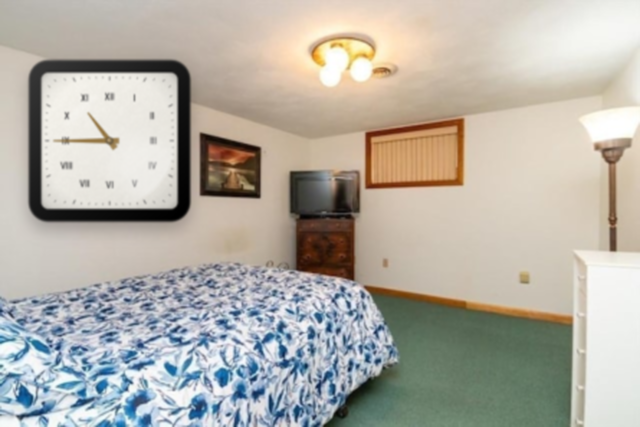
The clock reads {"hour": 10, "minute": 45}
